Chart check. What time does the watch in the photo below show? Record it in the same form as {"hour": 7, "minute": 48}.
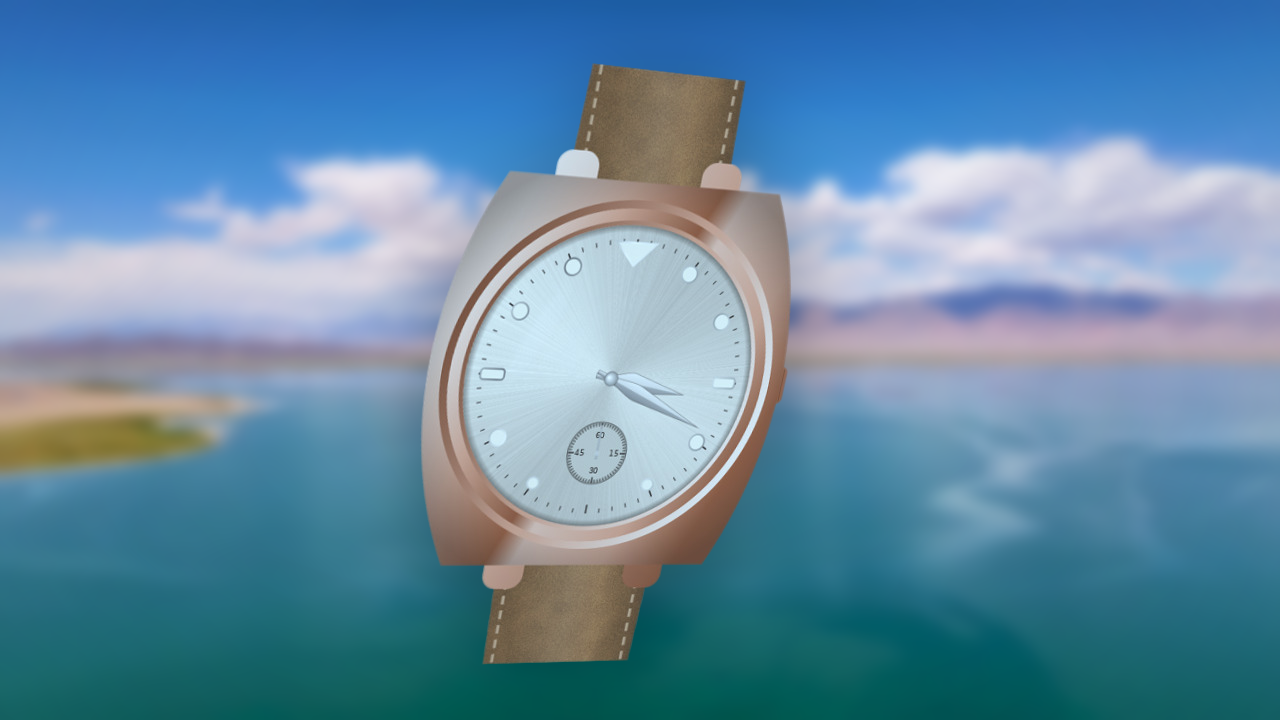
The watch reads {"hour": 3, "minute": 19}
